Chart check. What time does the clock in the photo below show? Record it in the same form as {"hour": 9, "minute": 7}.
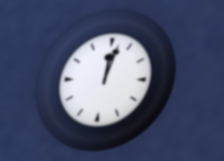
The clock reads {"hour": 12, "minute": 2}
